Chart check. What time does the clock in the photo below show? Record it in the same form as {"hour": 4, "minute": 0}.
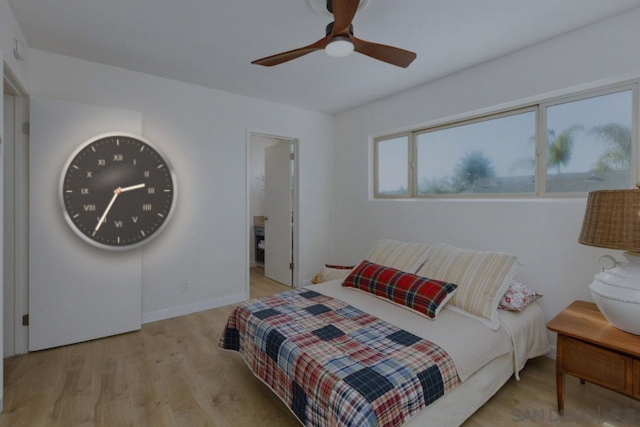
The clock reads {"hour": 2, "minute": 35}
